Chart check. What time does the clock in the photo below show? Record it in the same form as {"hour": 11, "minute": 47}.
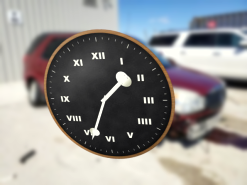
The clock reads {"hour": 1, "minute": 34}
